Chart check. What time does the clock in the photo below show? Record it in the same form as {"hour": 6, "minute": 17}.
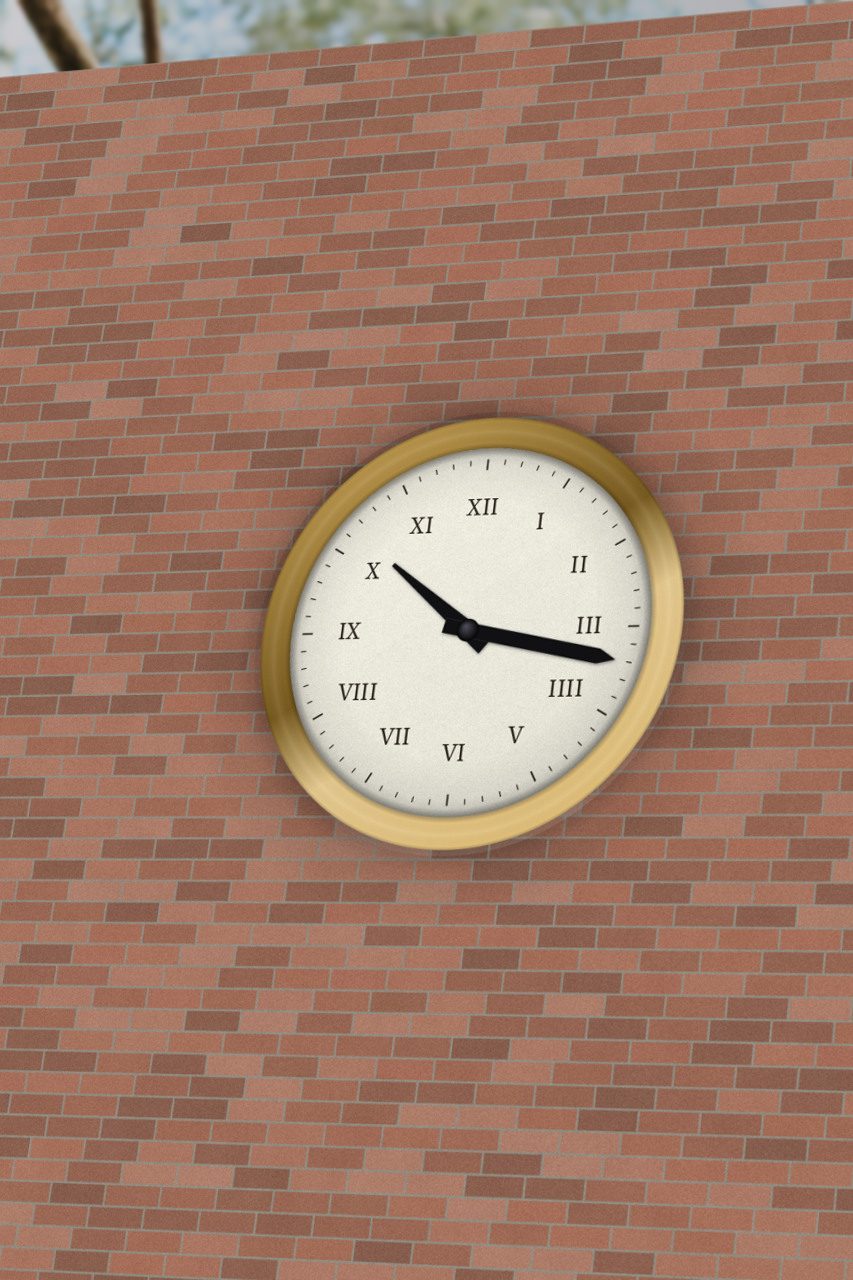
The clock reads {"hour": 10, "minute": 17}
